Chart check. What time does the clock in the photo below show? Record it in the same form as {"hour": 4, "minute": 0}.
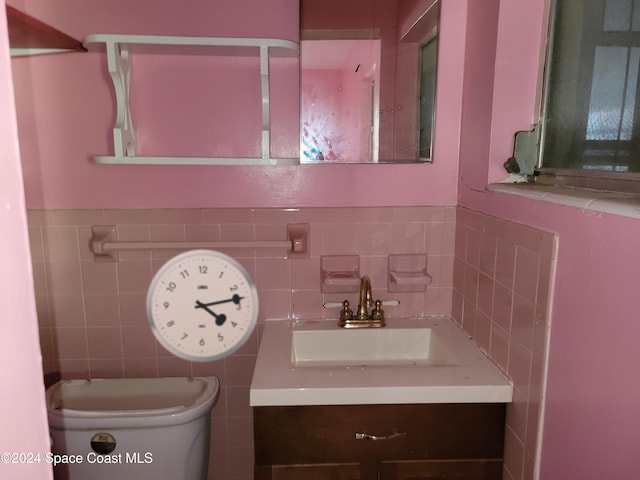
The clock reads {"hour": 4, "minute": 13}
